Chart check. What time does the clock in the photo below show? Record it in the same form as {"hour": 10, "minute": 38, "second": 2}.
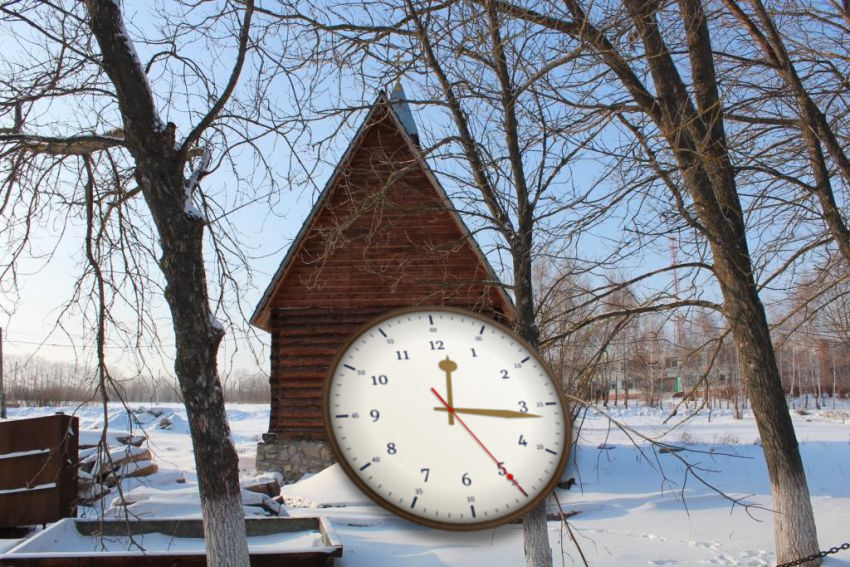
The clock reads {"hour": 12, "minute": 16, "second": 25}
